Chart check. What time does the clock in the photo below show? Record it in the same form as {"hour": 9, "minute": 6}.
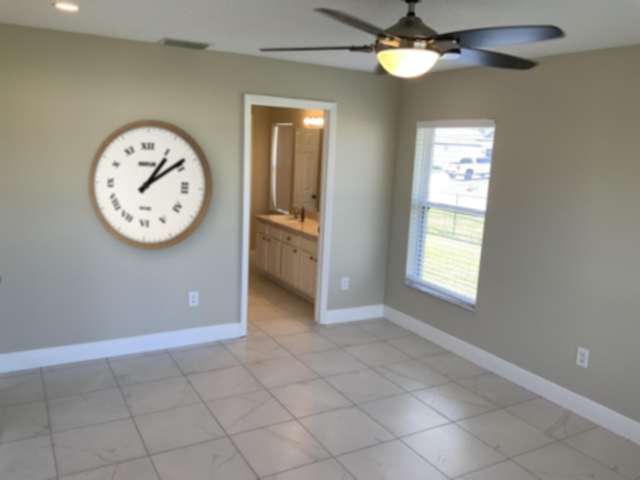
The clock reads {"hour": 1, "minute": 9}
